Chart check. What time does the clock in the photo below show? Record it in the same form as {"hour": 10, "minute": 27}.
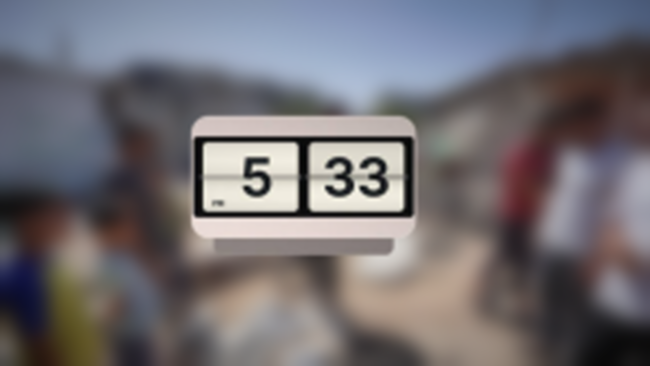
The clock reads {"hour": 5, "minute": 33}
